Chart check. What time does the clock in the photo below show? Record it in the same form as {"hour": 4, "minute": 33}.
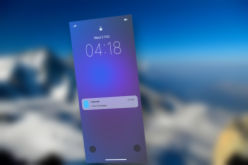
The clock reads {"hour": 4, "minute": 18}
